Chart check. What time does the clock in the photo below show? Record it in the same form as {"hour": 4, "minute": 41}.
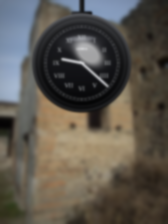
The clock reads {"hour": 9, "minute": 22}
